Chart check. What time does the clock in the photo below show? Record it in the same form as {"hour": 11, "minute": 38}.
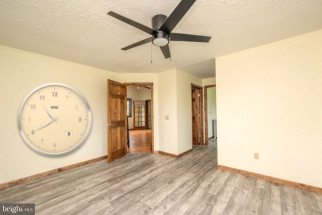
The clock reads {"hour": 10, "minute": 40}
